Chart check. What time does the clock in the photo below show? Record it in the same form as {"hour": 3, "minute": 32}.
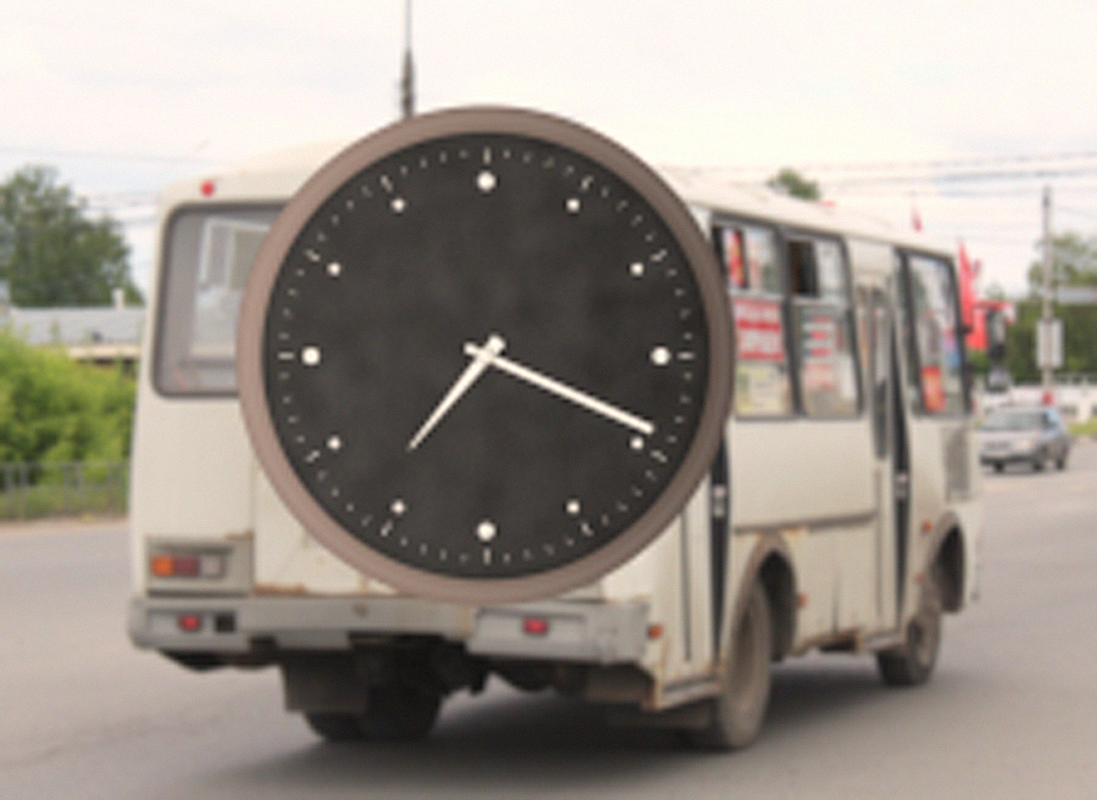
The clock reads {"hour": 7, "minute": 19}
